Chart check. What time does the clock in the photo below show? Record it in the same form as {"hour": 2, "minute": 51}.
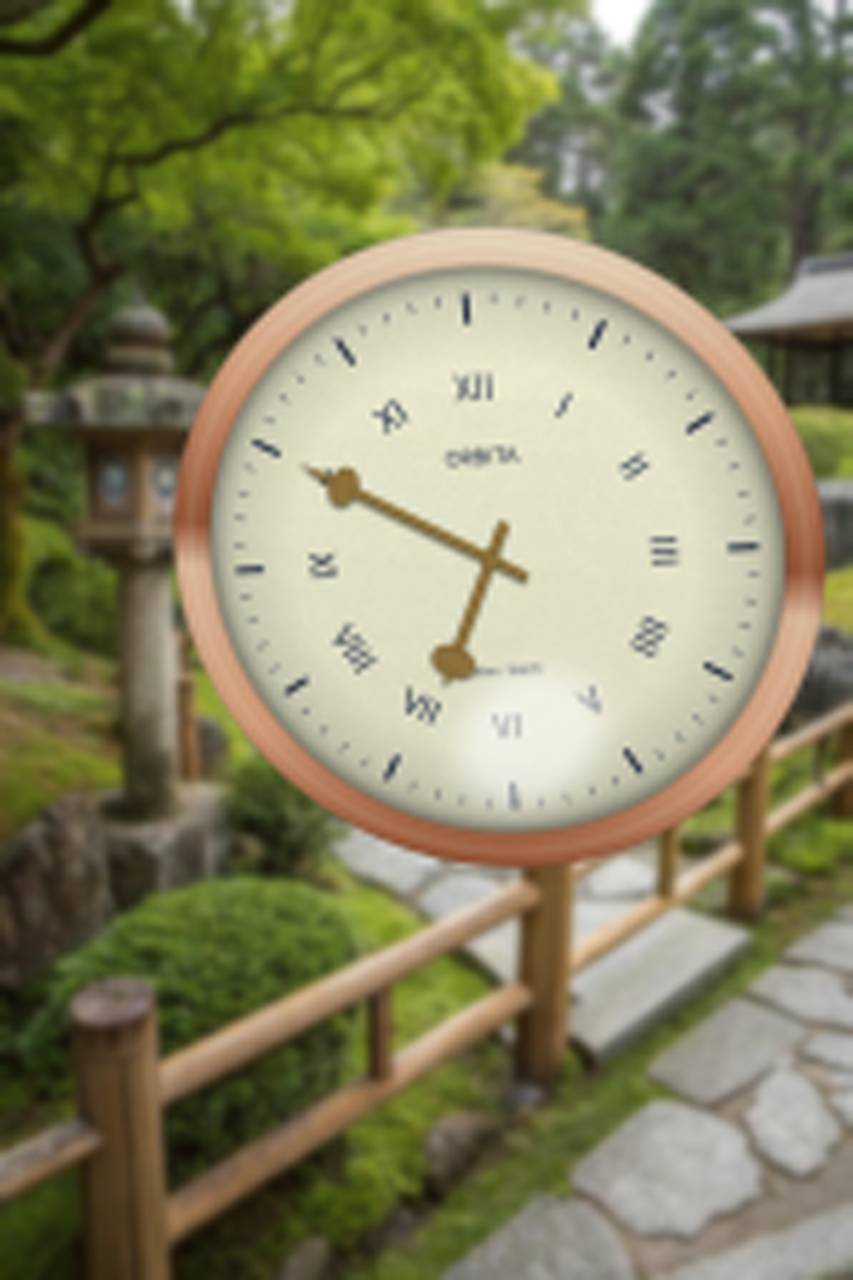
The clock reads {"hour": 6, "minute": 50}
